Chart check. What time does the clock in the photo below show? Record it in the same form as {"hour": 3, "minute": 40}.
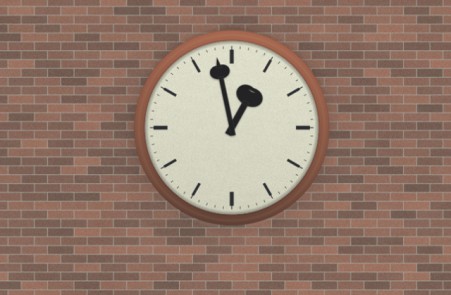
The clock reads {"hour": 12, "minute": 58}
